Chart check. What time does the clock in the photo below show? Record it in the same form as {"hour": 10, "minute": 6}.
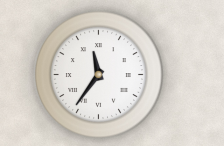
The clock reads {"hour": 11, "minute": 36}
